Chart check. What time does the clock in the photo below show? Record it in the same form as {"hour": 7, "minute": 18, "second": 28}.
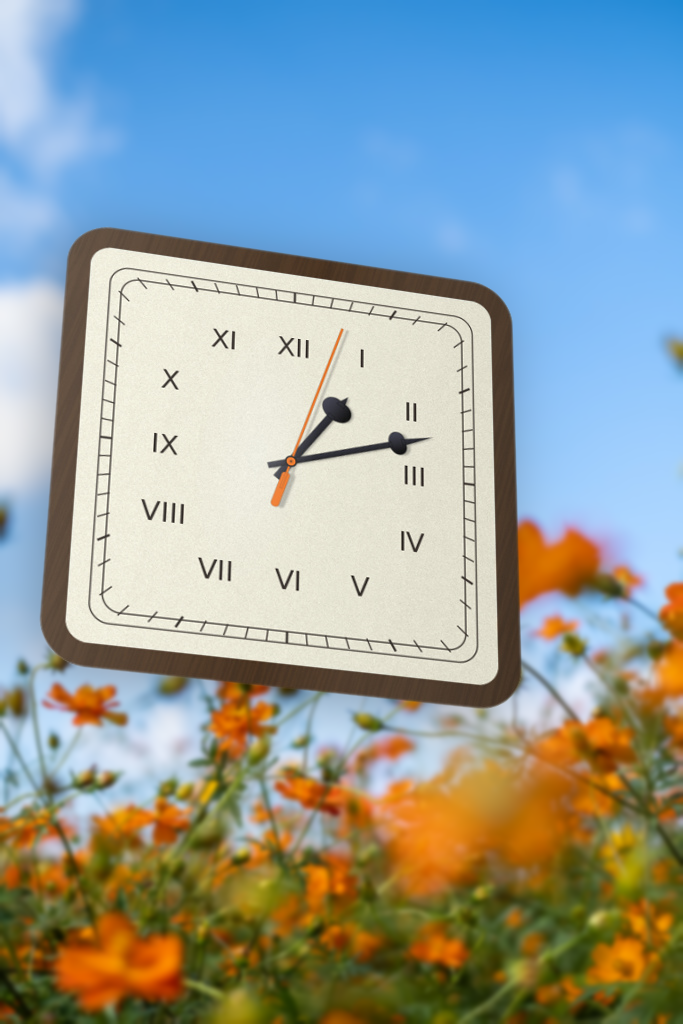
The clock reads {"hour": 1, "minute": 12, "second": 3}
